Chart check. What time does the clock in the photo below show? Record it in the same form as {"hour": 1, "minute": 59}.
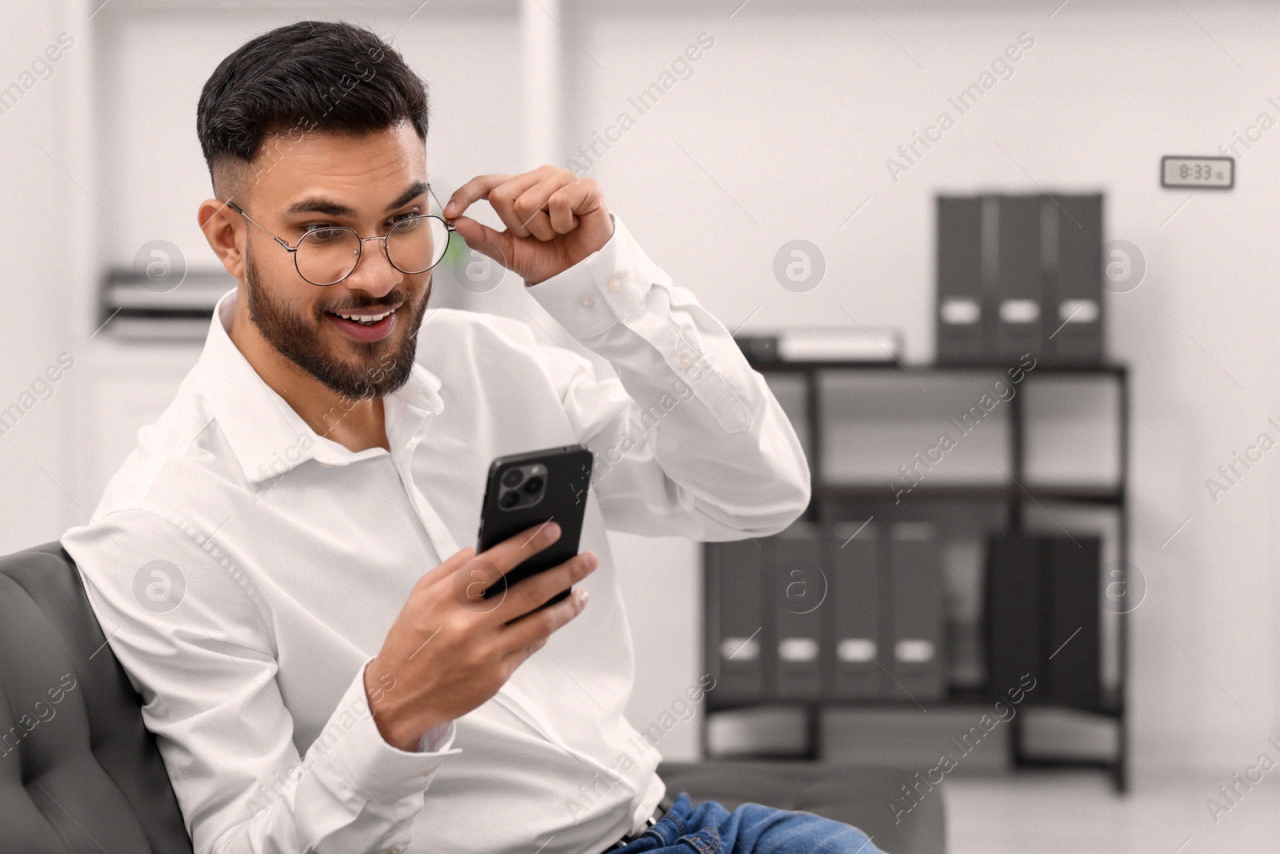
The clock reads {"hour": 8, "minute": 33}
